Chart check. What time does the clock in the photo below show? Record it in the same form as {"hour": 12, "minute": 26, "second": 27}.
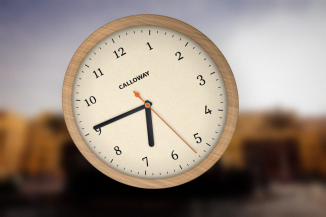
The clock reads {"hour": 6, "minute": 45, "second": 27}
